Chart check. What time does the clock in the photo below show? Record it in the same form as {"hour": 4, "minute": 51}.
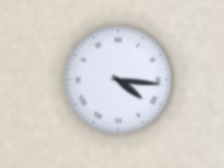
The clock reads {"hour": 4, "minute": 16}
